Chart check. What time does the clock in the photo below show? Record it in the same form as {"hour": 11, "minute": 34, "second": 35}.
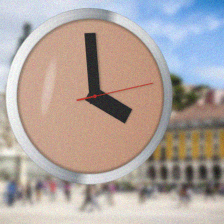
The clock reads {"hour": 3, "minute": 59, "second": 13}
